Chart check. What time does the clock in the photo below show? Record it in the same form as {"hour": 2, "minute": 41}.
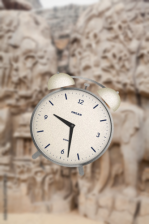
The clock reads {"hour": 9, "minute": 28}
